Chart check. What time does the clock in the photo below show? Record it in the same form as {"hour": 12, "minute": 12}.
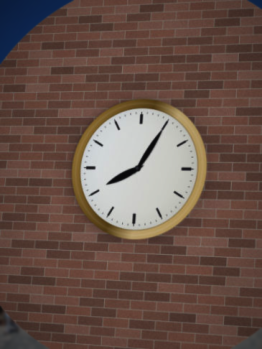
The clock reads {"hour": 8, "minute": 5}
